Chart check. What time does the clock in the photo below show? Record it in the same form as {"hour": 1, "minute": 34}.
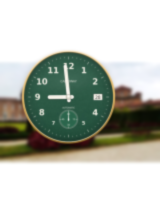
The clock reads {"hour": 8, "minute": 59}
